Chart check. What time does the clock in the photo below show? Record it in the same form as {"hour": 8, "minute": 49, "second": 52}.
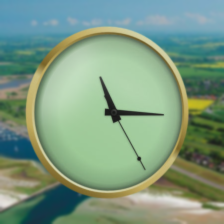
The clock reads {"hour": 11, "minute": 15, "second": 25}
